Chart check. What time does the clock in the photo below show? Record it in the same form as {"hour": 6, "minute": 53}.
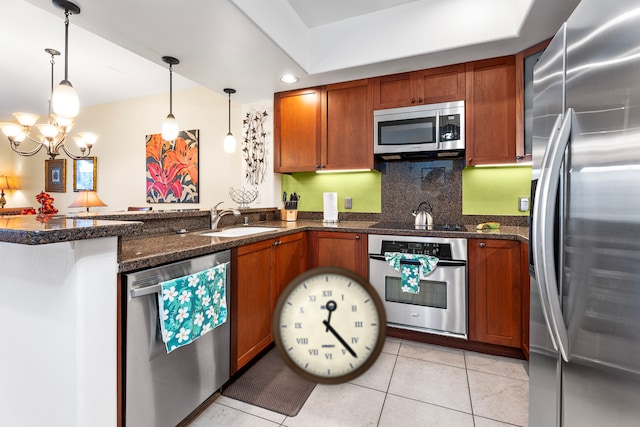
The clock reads {"hour": 12, "minute": 23}
